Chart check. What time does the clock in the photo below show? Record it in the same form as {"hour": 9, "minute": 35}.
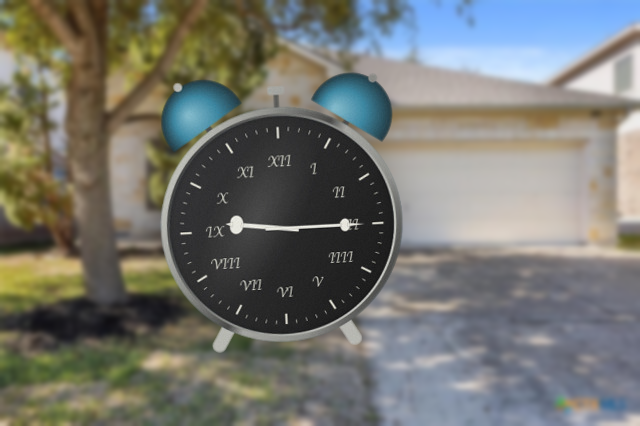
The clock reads {"hour": 9, "minute": 15}
